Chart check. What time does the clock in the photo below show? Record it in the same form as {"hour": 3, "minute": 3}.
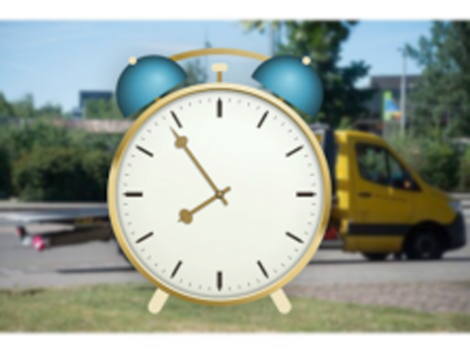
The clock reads {"hour": 7, "minute": 54}
